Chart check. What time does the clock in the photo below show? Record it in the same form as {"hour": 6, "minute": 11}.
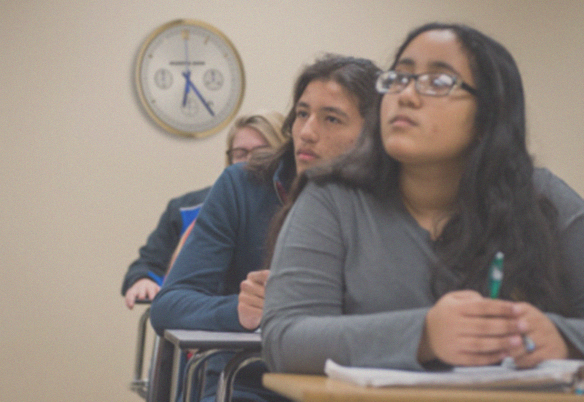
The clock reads {"hour": 6, "minute": 24}
